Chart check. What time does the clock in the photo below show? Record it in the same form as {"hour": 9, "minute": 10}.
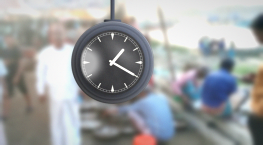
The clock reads {"hour": 1, "minute": 20}
